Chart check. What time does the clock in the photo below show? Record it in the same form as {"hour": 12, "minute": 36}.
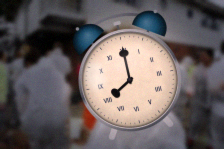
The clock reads {"hour": 8, "minute": 0}
